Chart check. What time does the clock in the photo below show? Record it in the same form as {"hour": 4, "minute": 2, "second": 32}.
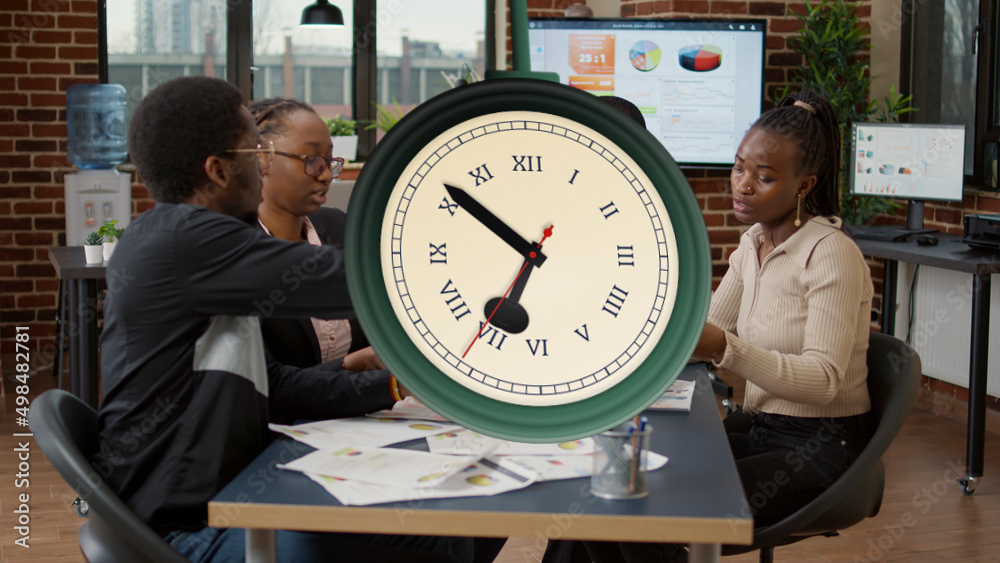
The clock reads {"hour": 6, "minute": 51, "second": 36}
